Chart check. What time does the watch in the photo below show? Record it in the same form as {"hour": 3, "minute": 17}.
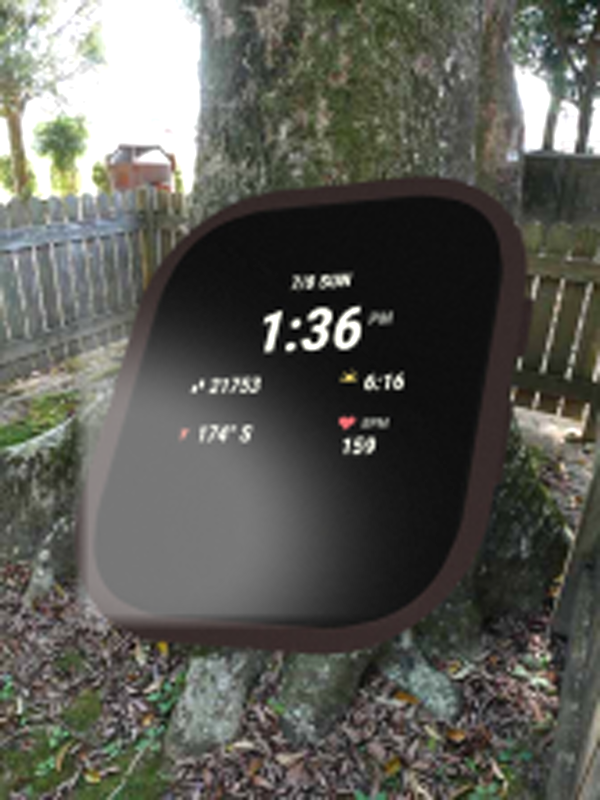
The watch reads {"hour": 1, "minute": 36}
